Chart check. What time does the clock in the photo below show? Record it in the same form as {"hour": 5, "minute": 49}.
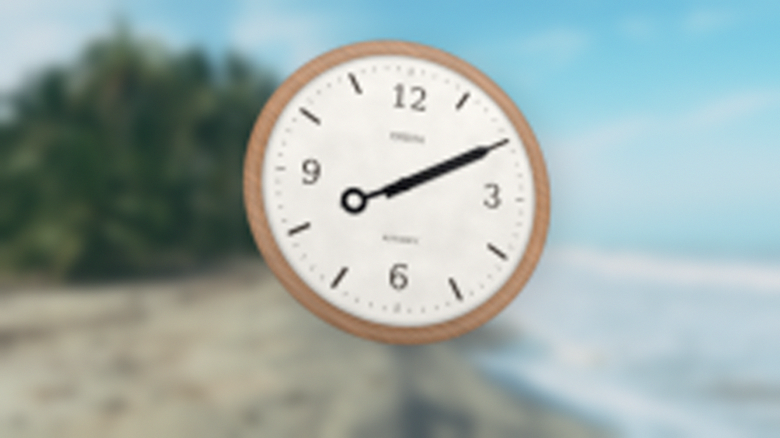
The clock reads {"hour": 8, "minute": 10}
